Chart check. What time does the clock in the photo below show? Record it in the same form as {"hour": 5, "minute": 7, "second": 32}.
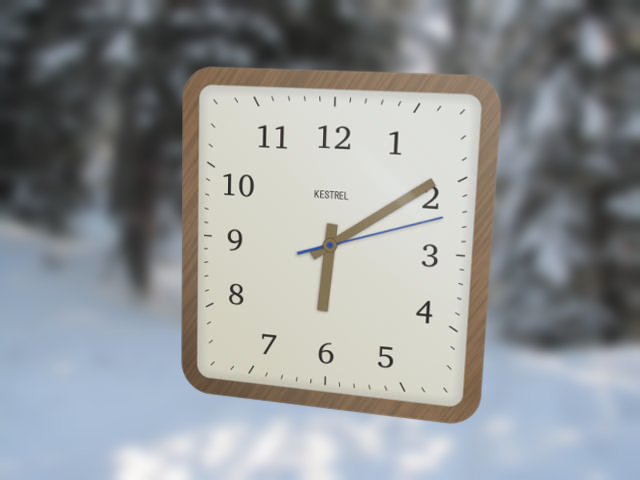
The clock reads {"hour": 6, "minute": 9, "second": 12}
